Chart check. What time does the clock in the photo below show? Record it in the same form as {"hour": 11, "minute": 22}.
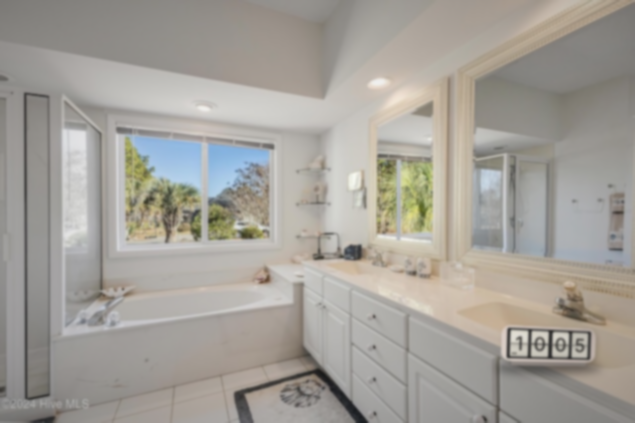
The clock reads {"hour": 10, "minute": 5}
